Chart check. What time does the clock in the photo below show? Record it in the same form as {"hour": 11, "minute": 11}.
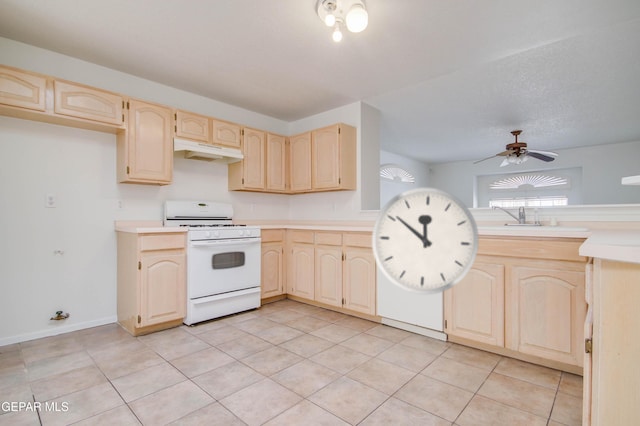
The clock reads {"hour": 11, "minute": 51}
